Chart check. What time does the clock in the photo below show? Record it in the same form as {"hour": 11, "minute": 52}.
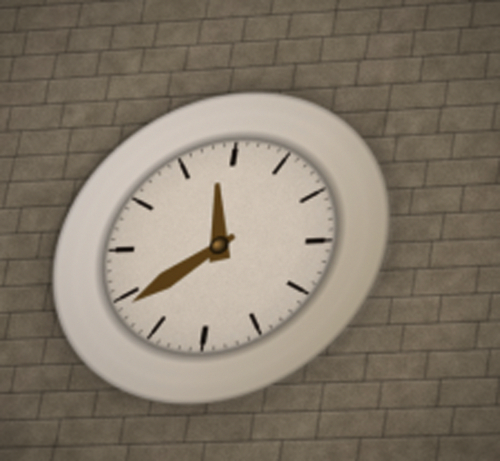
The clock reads {"hour": 11, "minute": 39}
